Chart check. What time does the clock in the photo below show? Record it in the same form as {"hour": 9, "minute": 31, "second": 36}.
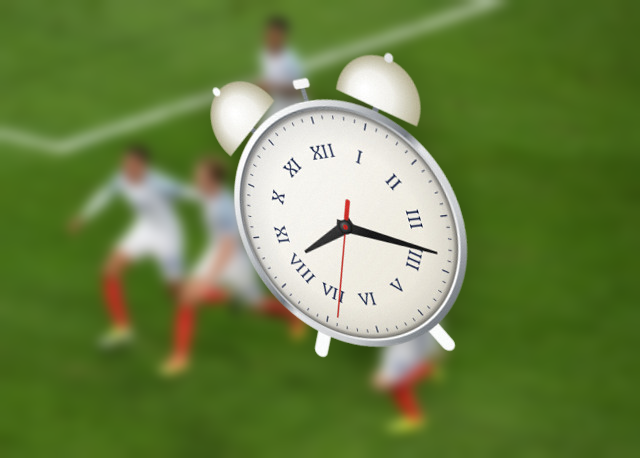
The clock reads {"hour": 8, "minute": 18, "second": 34}
